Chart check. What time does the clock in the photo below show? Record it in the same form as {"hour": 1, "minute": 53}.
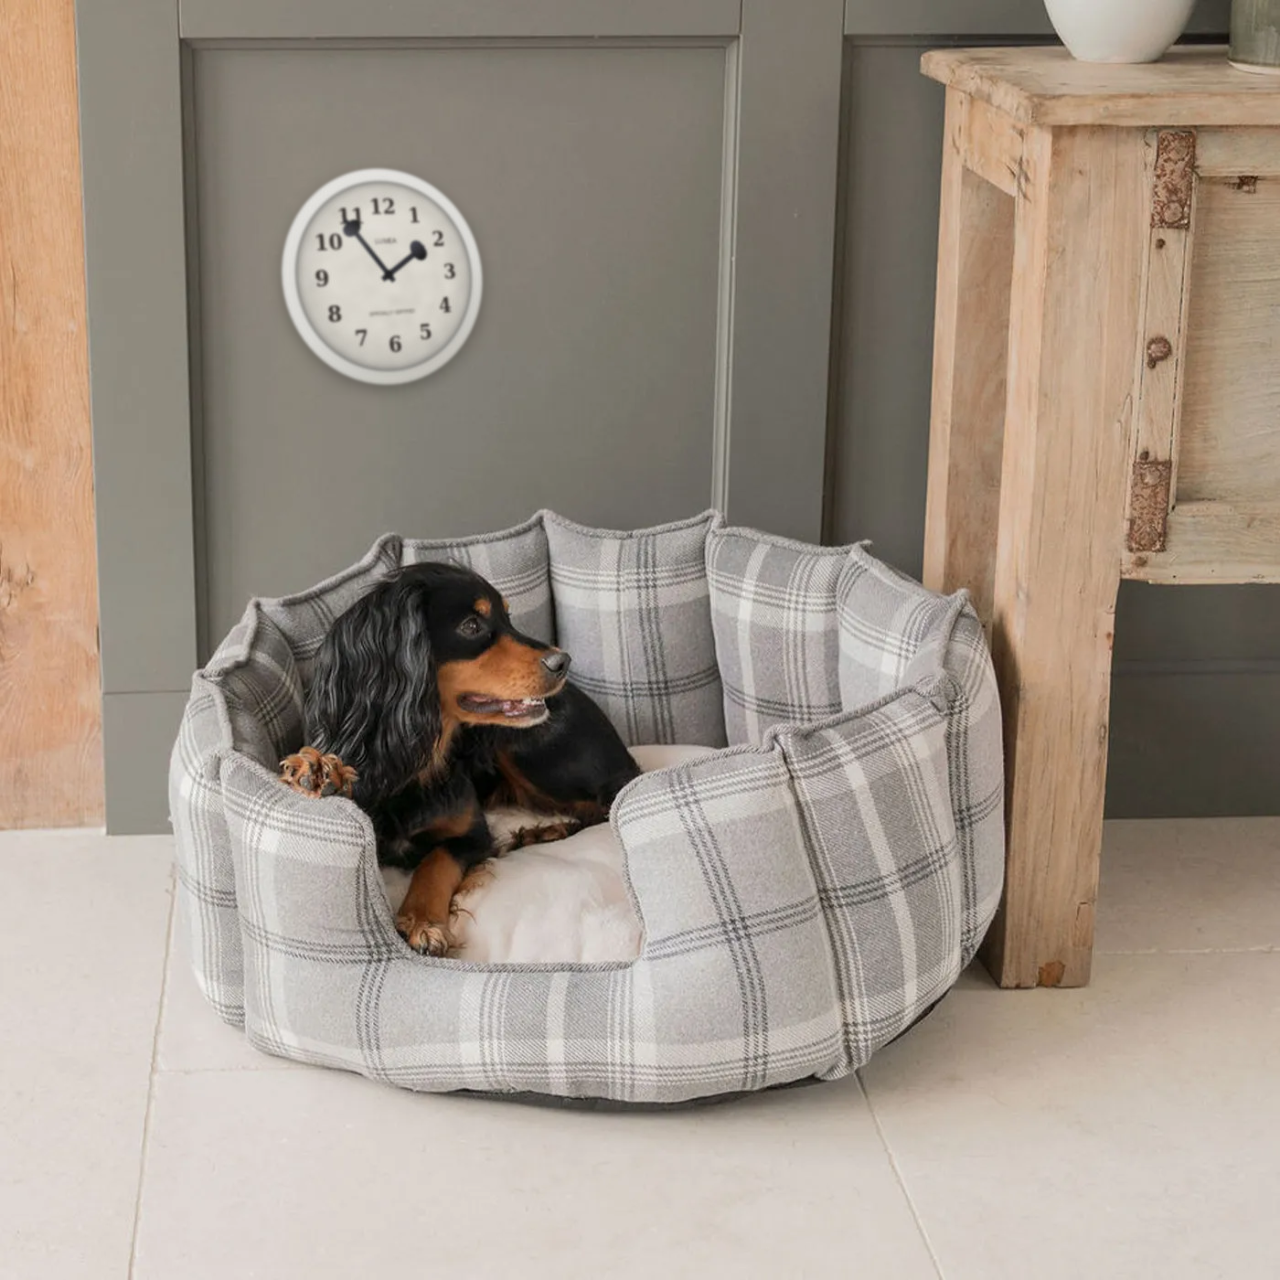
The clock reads {"hour": 1, "minute": 54}
